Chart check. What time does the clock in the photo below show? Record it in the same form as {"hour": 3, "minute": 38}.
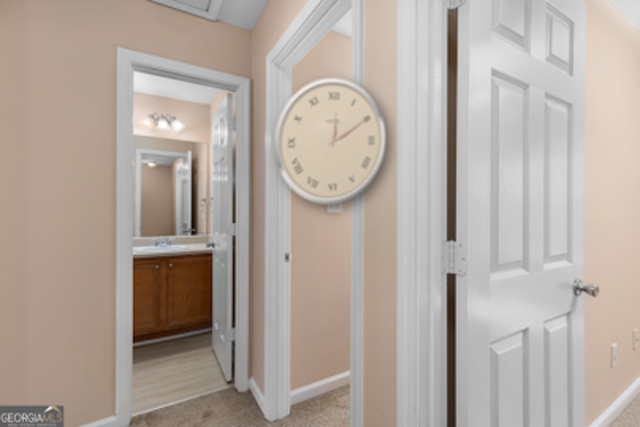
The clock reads {"hour": 12, "minute": 10}
